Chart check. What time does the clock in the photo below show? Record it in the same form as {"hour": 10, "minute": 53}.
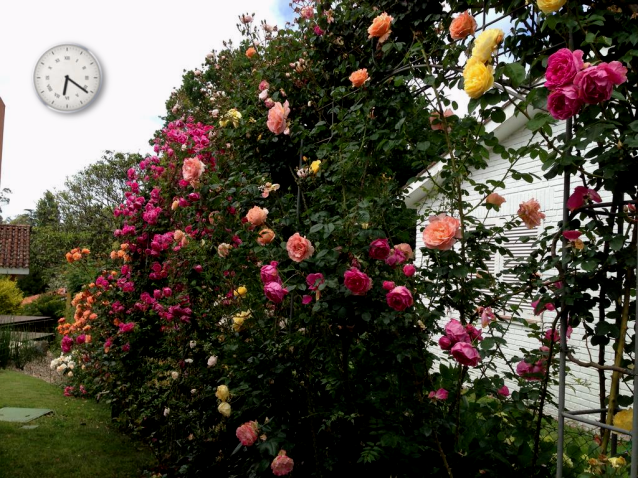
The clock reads {"hour": 6, "minute": 21}
